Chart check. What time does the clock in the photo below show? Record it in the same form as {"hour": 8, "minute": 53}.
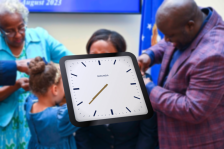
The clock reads {"hour": 7, "minute": 38}
